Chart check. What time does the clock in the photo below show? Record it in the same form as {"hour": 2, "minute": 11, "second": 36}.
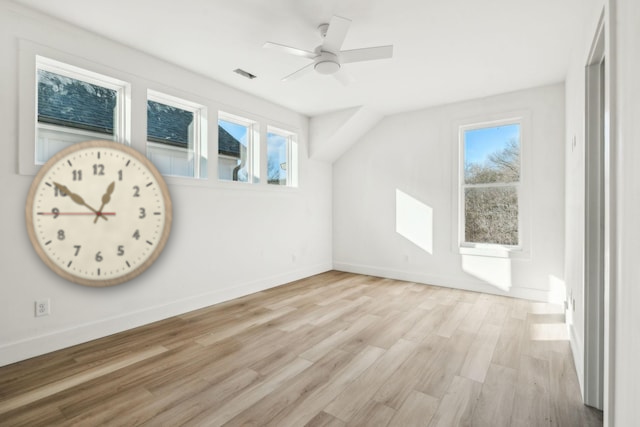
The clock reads {"hour": 12, "minute": 50, "second": 45}
